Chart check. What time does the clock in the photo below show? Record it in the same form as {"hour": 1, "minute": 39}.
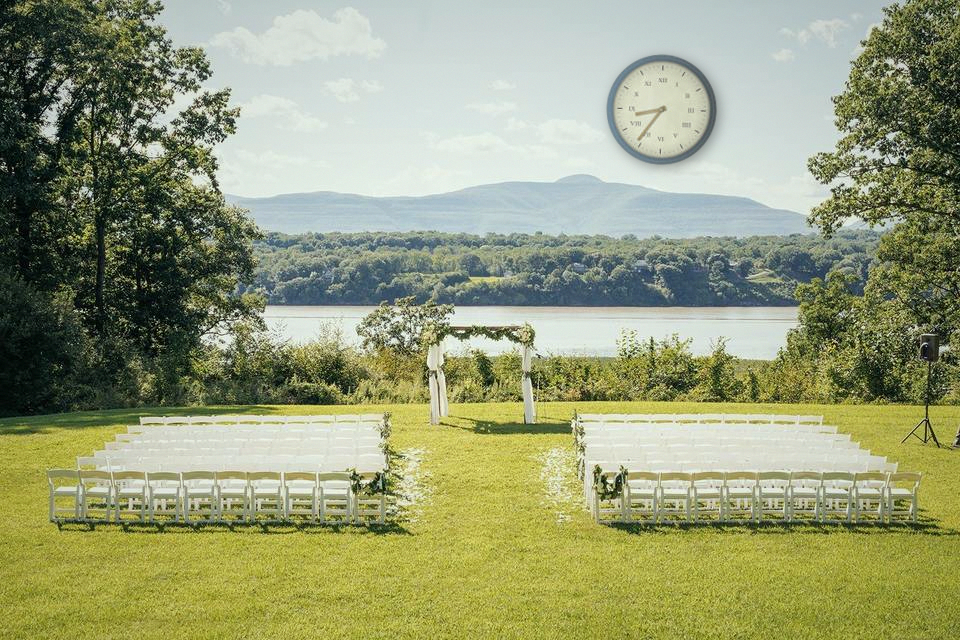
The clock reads {"hour": 8, "minute": 36}
